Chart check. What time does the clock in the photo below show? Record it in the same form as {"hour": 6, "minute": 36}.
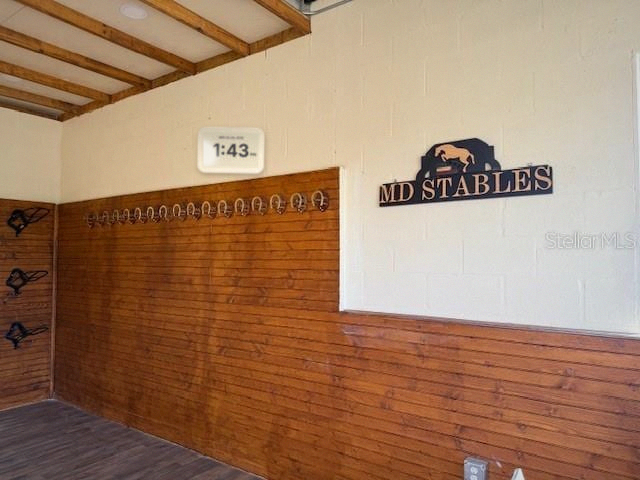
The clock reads {"hour": 1, "minute": 43}
